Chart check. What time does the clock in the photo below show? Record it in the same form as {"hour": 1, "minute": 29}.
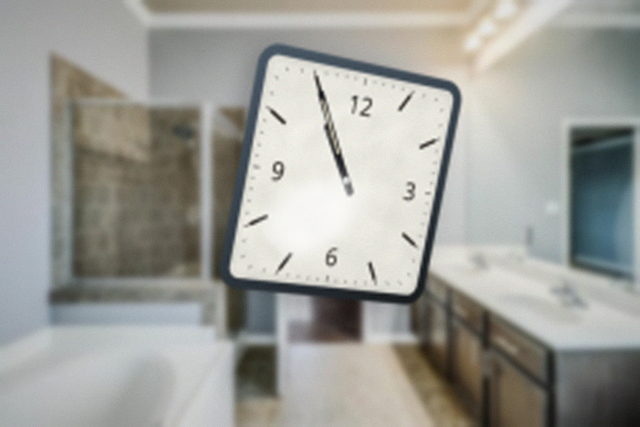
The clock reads {"hour": 10, "minute": 55}
